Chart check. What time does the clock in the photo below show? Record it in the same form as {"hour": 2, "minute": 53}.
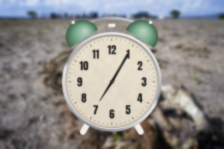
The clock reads {"hour": 7, "minute": 5}
